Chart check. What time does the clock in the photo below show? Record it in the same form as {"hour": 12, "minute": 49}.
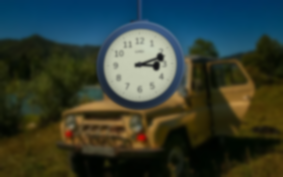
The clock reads {"hour": 3, "minute": 12}
